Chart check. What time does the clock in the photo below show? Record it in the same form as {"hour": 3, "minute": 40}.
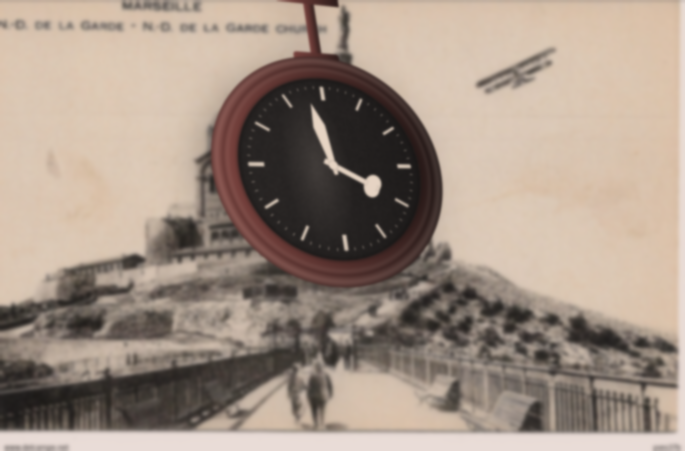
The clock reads {"hour": 3, "minute": 58}
